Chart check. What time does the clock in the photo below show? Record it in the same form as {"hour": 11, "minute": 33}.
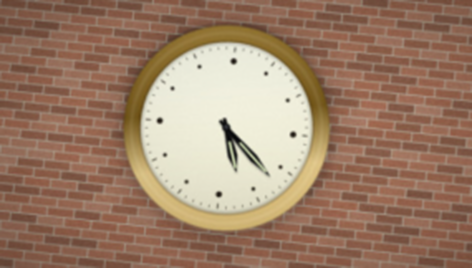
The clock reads {"hour": 5, "minute": 22}
